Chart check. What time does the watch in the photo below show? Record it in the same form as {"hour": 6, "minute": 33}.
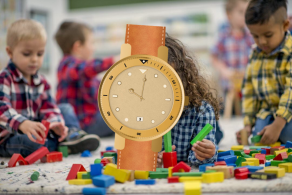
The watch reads {"hour": 10, "minute": 1}
